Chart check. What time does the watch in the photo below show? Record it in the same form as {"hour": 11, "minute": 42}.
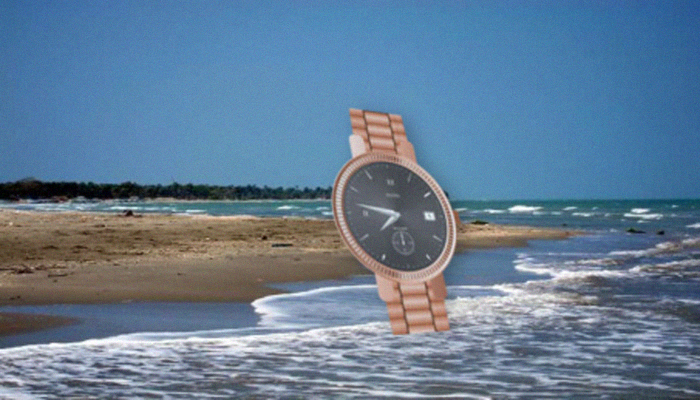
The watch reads {"hour": 7, "minute": 47}
